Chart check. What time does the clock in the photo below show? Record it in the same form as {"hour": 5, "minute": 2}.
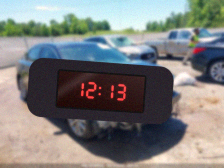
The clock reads {"hour": 12, "minute": 13}
